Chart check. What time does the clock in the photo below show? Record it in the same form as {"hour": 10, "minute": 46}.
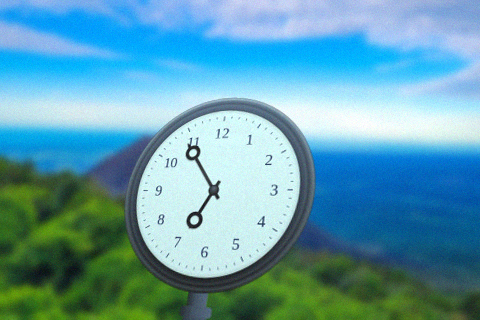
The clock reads {"hour": 6, "minute": 54}
